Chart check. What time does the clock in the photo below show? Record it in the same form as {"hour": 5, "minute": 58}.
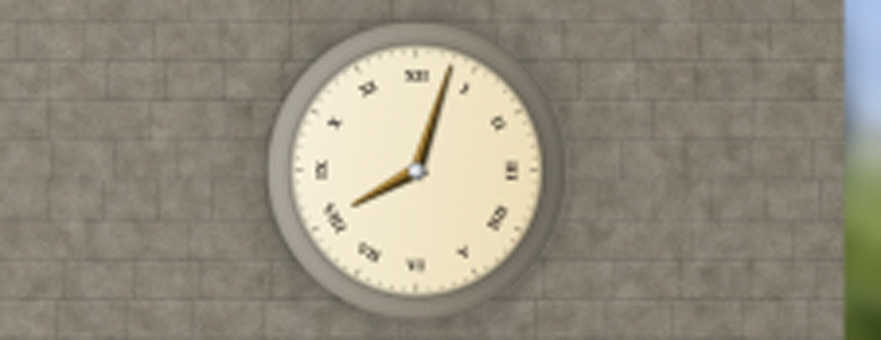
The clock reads {"hour": 8, "minute": 3}
